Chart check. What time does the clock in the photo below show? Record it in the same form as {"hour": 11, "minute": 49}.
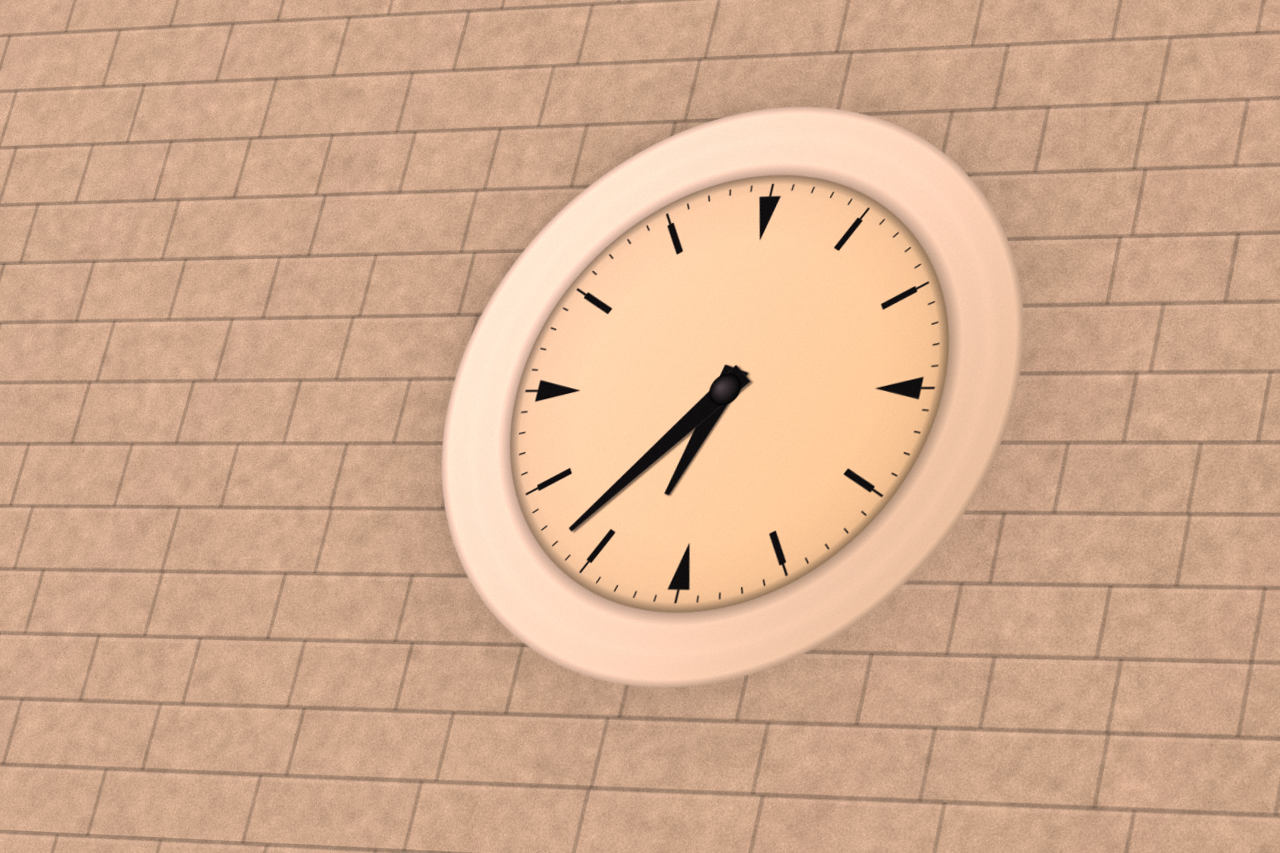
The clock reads {"hour": 6, "minute": 37}
